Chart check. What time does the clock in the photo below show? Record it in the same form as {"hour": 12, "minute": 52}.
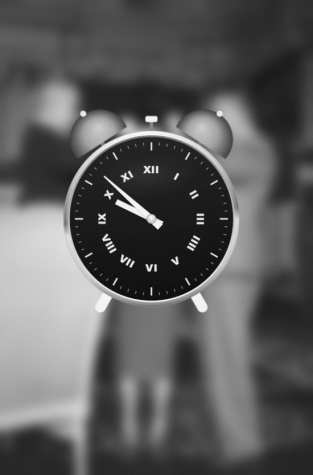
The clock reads {"hour": 9, "minute": 52}
